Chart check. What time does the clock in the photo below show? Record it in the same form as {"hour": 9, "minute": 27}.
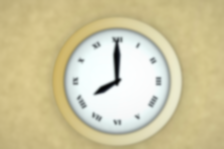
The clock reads {"hour": 8, "minute": 0}
